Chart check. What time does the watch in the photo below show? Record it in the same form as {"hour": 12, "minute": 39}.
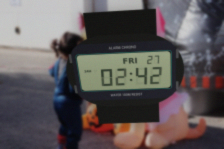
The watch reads {"hour": 2, "minute": 42}
